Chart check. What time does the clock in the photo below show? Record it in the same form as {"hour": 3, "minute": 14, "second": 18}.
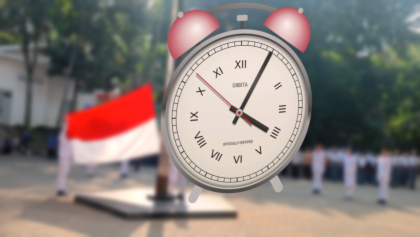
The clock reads {"hour": 4, "minute": 4, "second": 52}
